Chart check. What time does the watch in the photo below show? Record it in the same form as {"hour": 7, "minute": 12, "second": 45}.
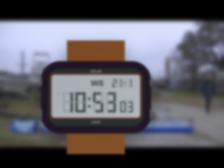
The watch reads {"hour": 10, "minute": 53, "second": 3}
